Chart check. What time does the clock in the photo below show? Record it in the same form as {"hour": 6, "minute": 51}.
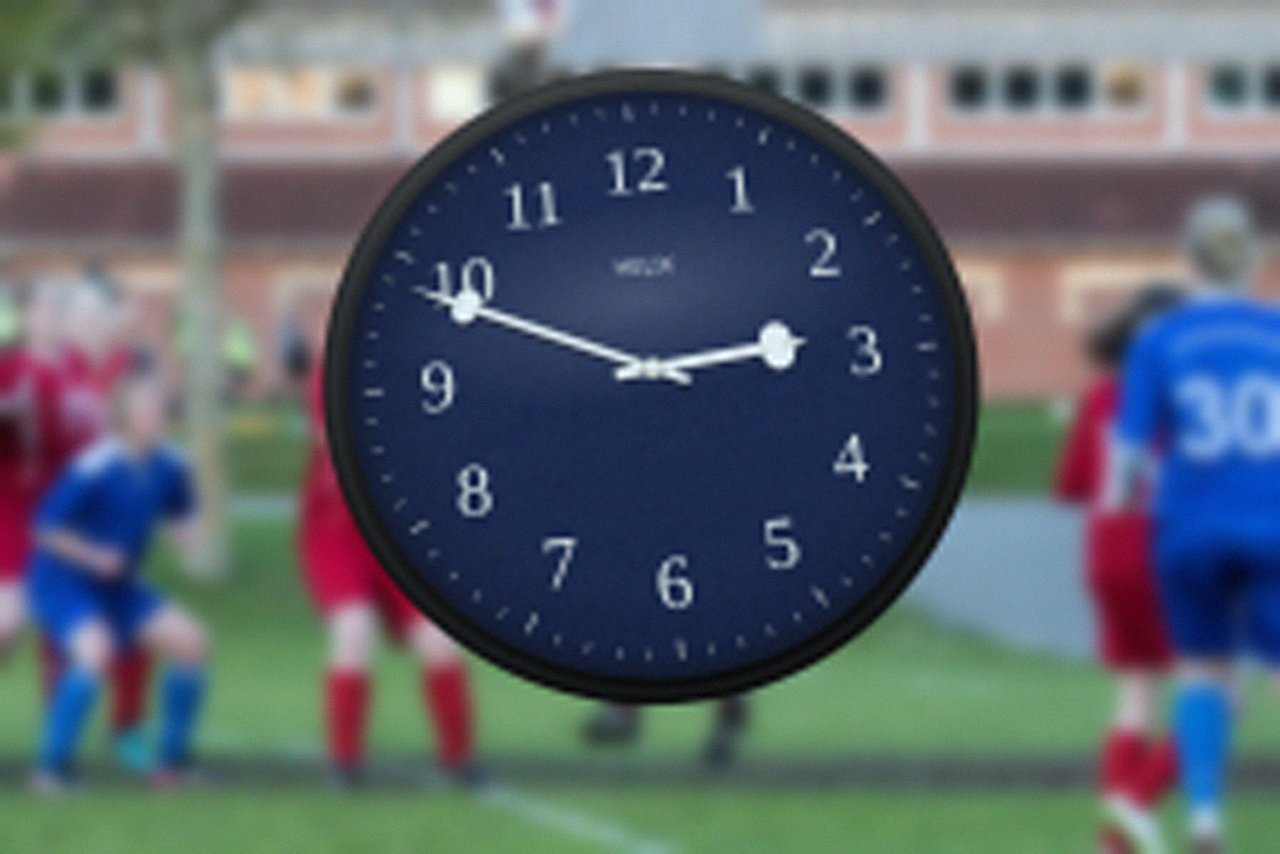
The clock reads {"hour": 2, "minute": 49}
